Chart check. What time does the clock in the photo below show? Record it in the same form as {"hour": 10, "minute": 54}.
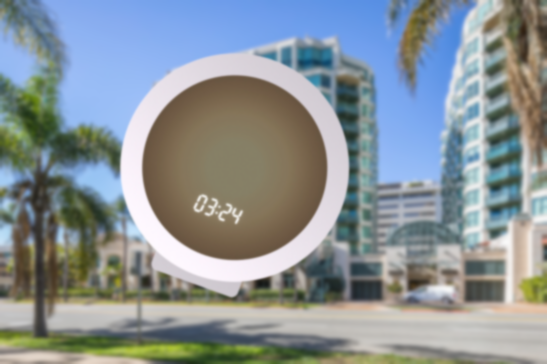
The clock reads {"hour": 3, "minute": 24}
